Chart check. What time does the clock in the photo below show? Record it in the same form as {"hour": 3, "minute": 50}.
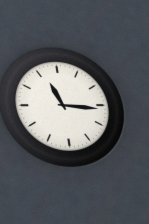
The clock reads {"hour": 11, "minute": 16}
